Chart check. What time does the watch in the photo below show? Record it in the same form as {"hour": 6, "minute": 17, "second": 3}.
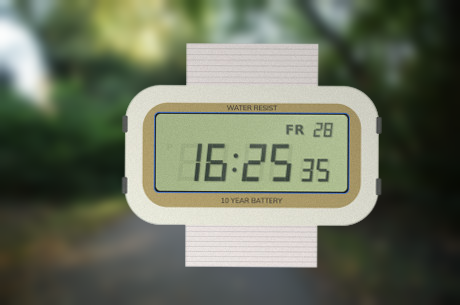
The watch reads {"hour": 16, "minute": 25, "second": 35}
